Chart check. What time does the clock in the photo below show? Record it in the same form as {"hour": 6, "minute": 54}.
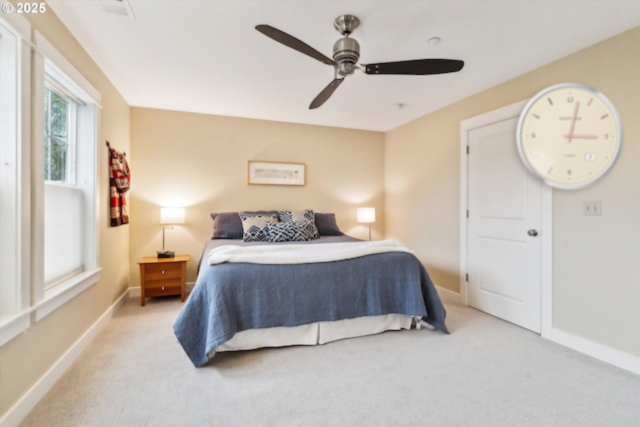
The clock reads {"hour": 3, "minute": 2}
